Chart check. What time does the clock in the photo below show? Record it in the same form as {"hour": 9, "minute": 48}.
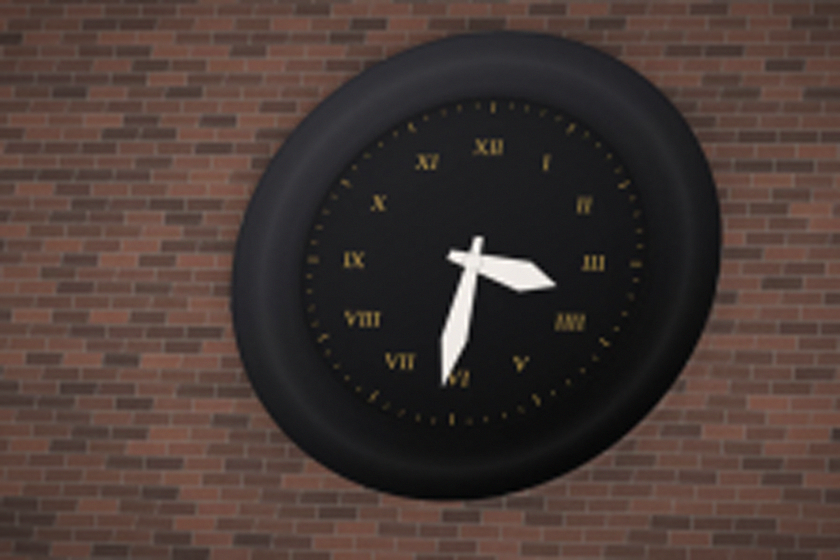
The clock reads {"hour": 3, "minute": 31}
